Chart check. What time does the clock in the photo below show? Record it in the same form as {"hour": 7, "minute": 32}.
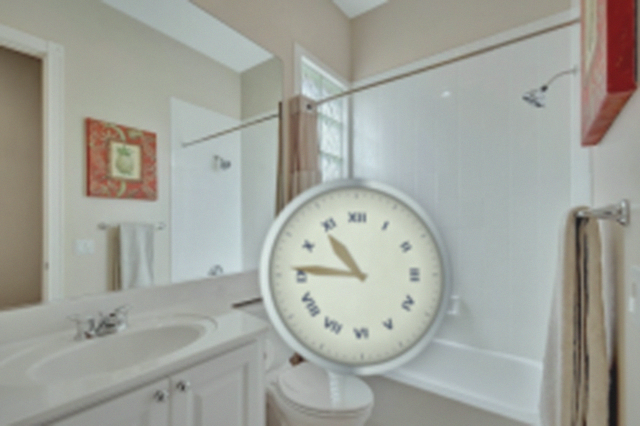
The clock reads {"hour": 10, "minute": 46}
